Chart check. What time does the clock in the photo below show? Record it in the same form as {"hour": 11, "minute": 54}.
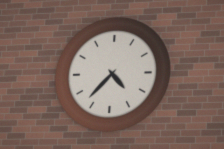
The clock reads {"hour": 4, "minute": 37}
